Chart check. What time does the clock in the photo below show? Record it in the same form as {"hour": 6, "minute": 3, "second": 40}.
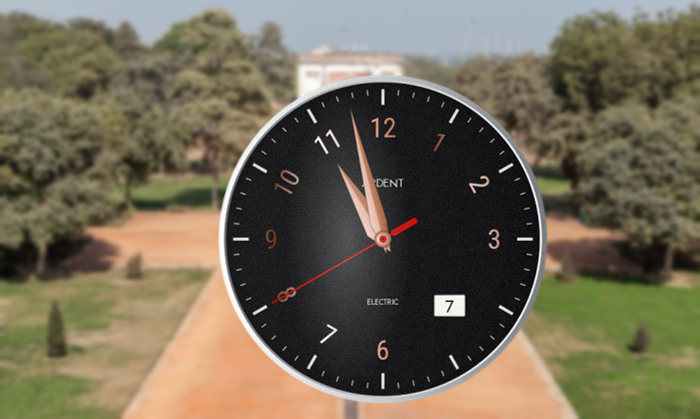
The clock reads {"hour": 10, "minute": 57, "second": 40}
